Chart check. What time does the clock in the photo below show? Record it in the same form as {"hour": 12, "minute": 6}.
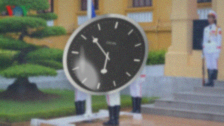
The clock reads {"hour": 5, "minute": 52}
